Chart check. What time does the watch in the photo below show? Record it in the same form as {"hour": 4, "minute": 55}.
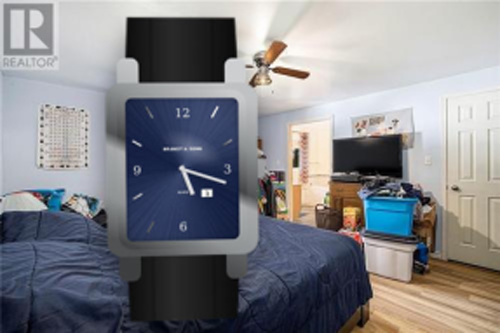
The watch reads {"hour": 5, "minute": 18}
